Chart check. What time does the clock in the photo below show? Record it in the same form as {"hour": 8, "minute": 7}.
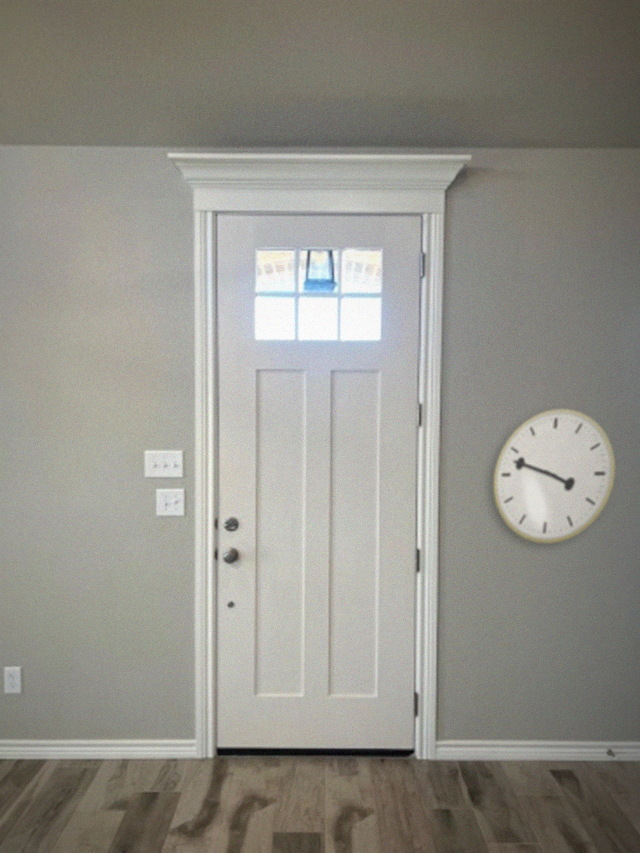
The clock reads {"hour": 3, "minute": 48}
